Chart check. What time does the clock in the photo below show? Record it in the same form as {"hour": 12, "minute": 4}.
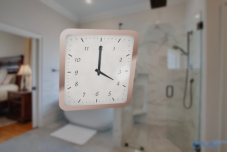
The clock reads {"hour": 4, "minute": 0}
